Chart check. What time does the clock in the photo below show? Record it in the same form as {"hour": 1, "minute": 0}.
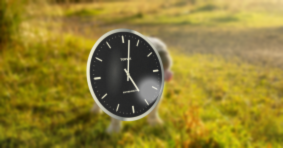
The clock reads {"hour": 5, "minute": 2}
